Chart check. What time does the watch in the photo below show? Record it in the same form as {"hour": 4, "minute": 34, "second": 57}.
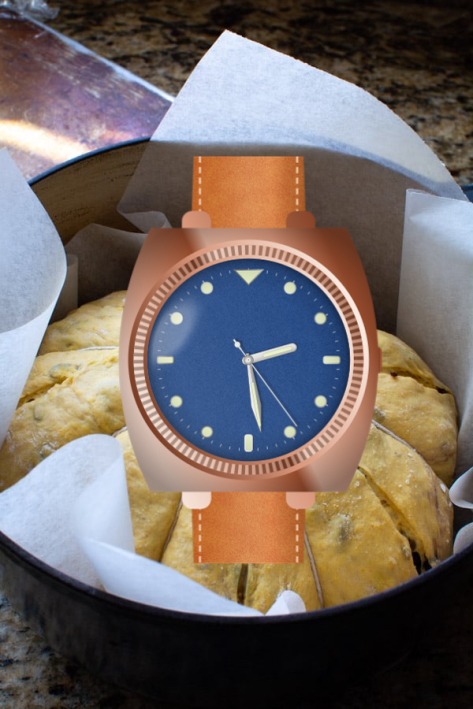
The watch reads {"hour": 2, "minute": 28, "second": 24}
